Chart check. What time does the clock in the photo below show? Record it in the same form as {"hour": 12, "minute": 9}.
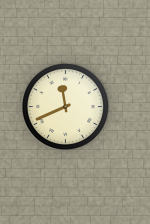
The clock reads {"hour": 11, "minute": 41}
